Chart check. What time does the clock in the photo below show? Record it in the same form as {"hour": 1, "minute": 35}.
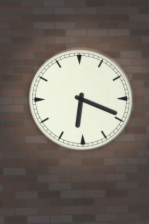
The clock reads {"hour": 6, "minute": 19}
